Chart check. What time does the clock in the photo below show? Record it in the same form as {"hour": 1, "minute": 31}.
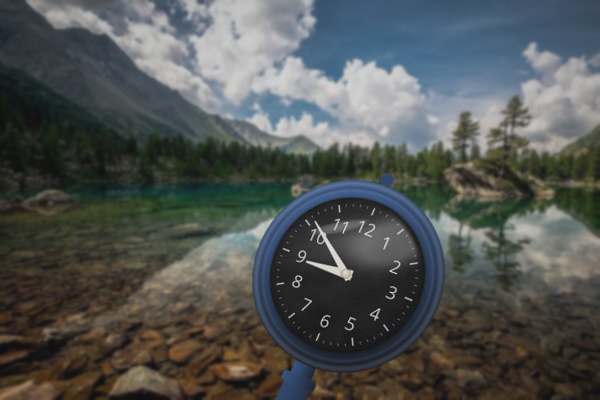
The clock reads {"hour": 8, "minute": 51}
